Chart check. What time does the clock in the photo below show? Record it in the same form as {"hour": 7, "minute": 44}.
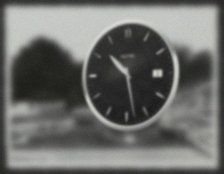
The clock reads {"hour": 10, "minute": 28}
